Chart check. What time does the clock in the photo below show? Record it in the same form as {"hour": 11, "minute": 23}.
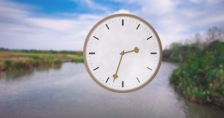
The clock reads {"hour": 2, "minute": 33}
